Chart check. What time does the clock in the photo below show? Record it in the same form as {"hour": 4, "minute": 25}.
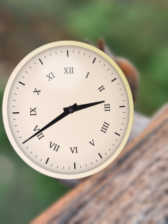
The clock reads {"hour": 2, "minute": 40}
